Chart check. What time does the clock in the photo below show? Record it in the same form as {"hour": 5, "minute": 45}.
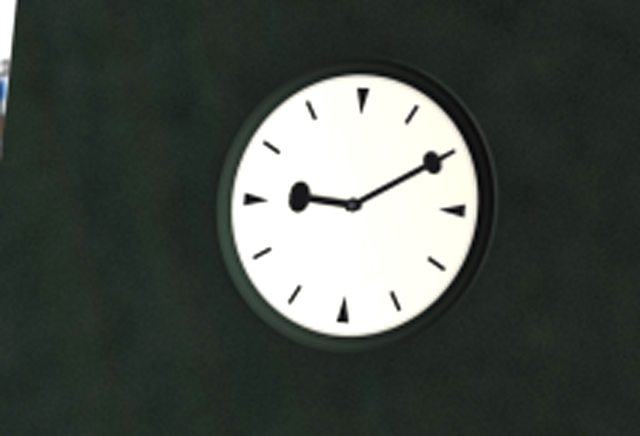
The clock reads {"hour": 9, "minute": 10}
